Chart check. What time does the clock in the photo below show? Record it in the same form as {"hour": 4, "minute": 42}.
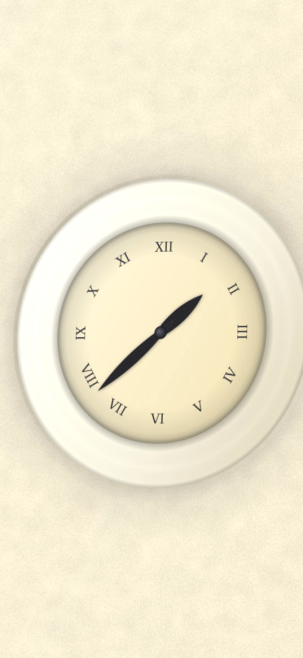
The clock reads {"hour": 1, "minute": 38}
